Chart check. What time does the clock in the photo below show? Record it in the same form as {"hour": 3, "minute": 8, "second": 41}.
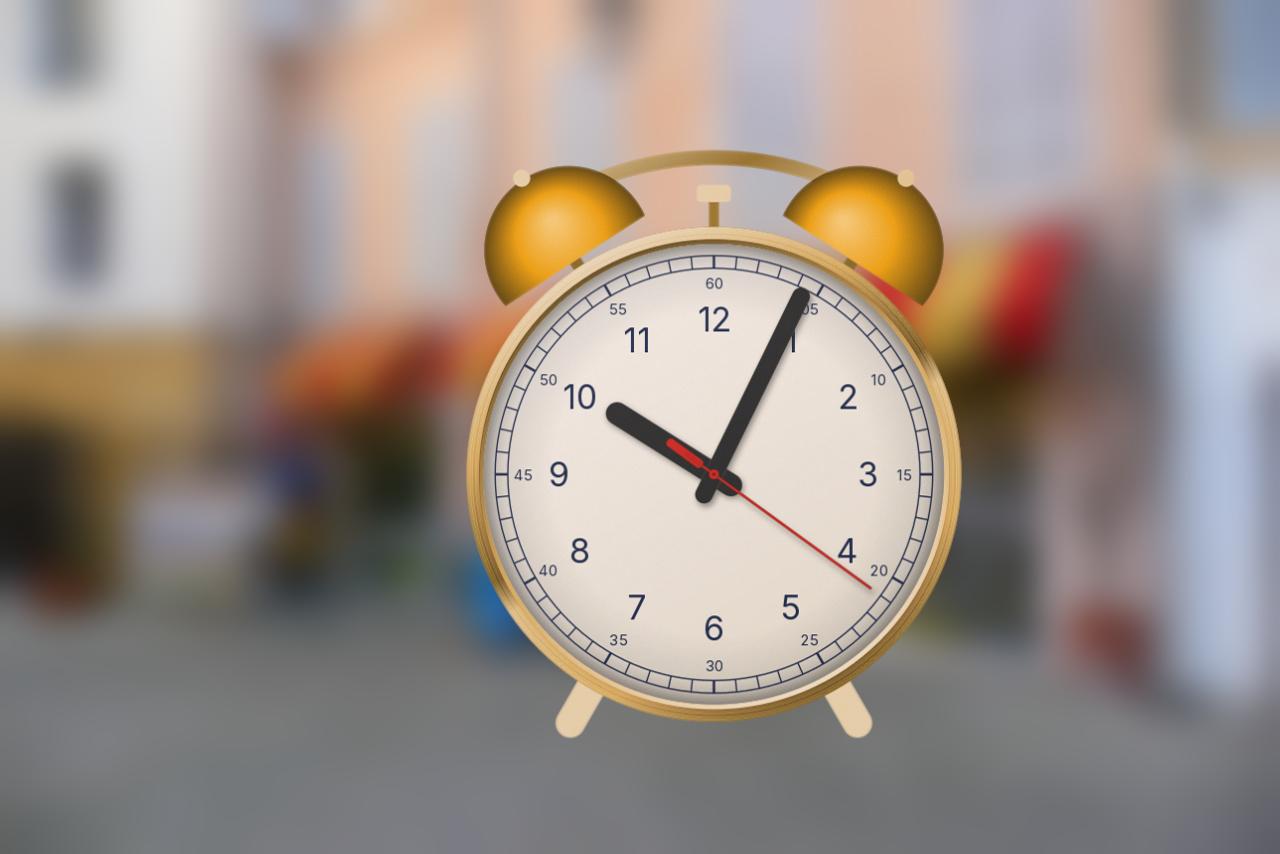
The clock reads {"hour": 10, "minute": 4, "second": 21}
